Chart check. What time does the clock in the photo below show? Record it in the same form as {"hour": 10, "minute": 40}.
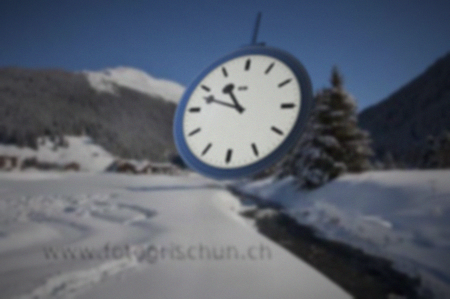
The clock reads {"hour": 10, "minute": 48}
